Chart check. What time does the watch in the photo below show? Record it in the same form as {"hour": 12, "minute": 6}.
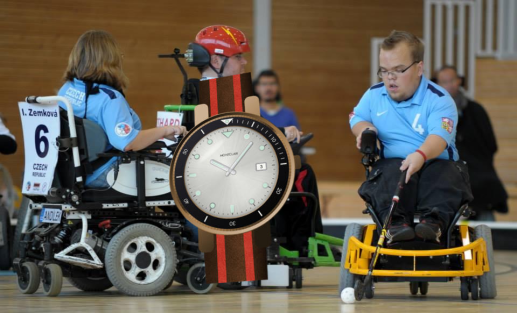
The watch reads {"hour": 10, "minute": 7}
